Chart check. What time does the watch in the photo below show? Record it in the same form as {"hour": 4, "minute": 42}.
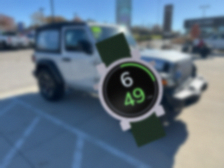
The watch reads {"hour": 6, "minute": 49}
